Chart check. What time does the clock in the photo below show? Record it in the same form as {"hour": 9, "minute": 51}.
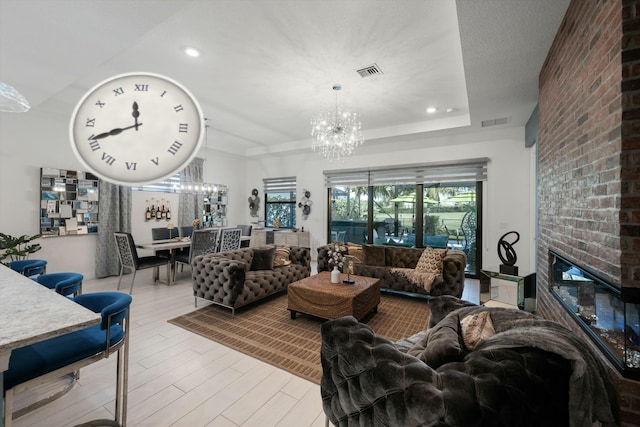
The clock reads {"hour": 11, "minute": 41}
